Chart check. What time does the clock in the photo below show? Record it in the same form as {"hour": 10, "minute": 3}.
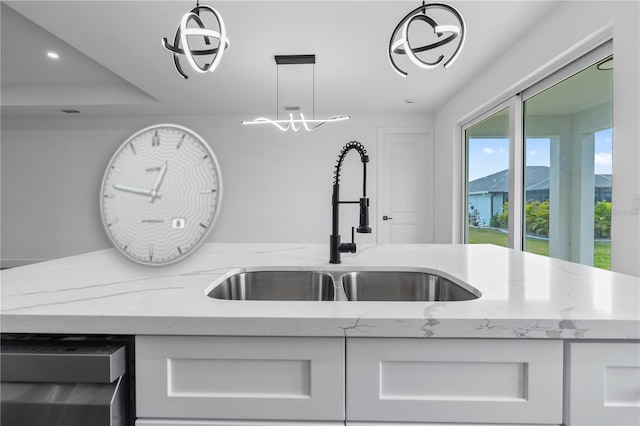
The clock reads {"hour": 12, "minute": 47}
